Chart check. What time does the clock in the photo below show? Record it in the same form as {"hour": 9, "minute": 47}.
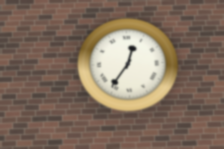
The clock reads {"hour": 12, "minute": 36}
